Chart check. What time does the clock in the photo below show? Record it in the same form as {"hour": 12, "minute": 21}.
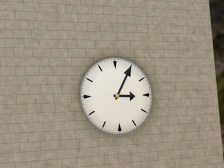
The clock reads {"hour": 3, "minute": 5}
